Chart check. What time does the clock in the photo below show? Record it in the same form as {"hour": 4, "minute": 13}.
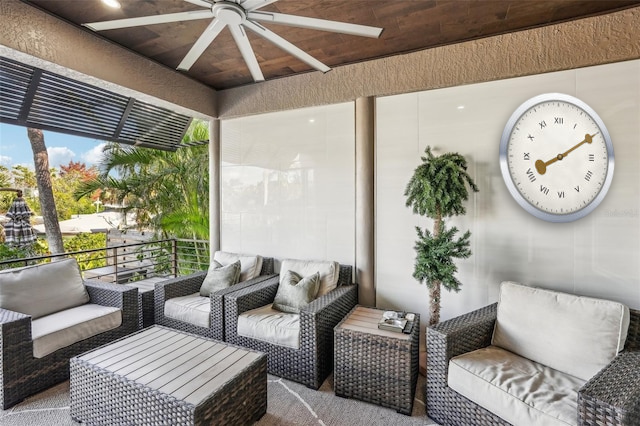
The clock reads {"hour": 8, "minute": 10}
